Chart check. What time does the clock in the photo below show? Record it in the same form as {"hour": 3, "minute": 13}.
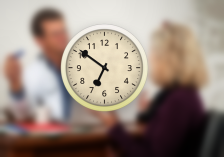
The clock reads {"hour": 6, "minute": 51}
